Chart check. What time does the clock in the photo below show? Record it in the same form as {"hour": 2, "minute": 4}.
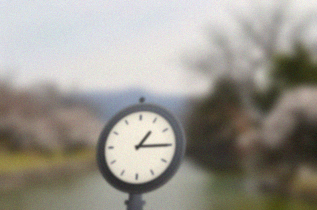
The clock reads {"hour": 1, "minute": 15}
